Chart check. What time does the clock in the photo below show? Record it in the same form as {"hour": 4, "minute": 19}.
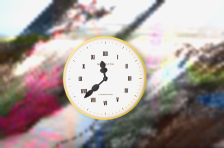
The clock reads {"hour": 11, "minute": 38}
